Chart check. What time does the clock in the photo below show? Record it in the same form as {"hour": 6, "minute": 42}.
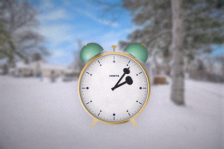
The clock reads {"hour": 2, "minute": 6}
